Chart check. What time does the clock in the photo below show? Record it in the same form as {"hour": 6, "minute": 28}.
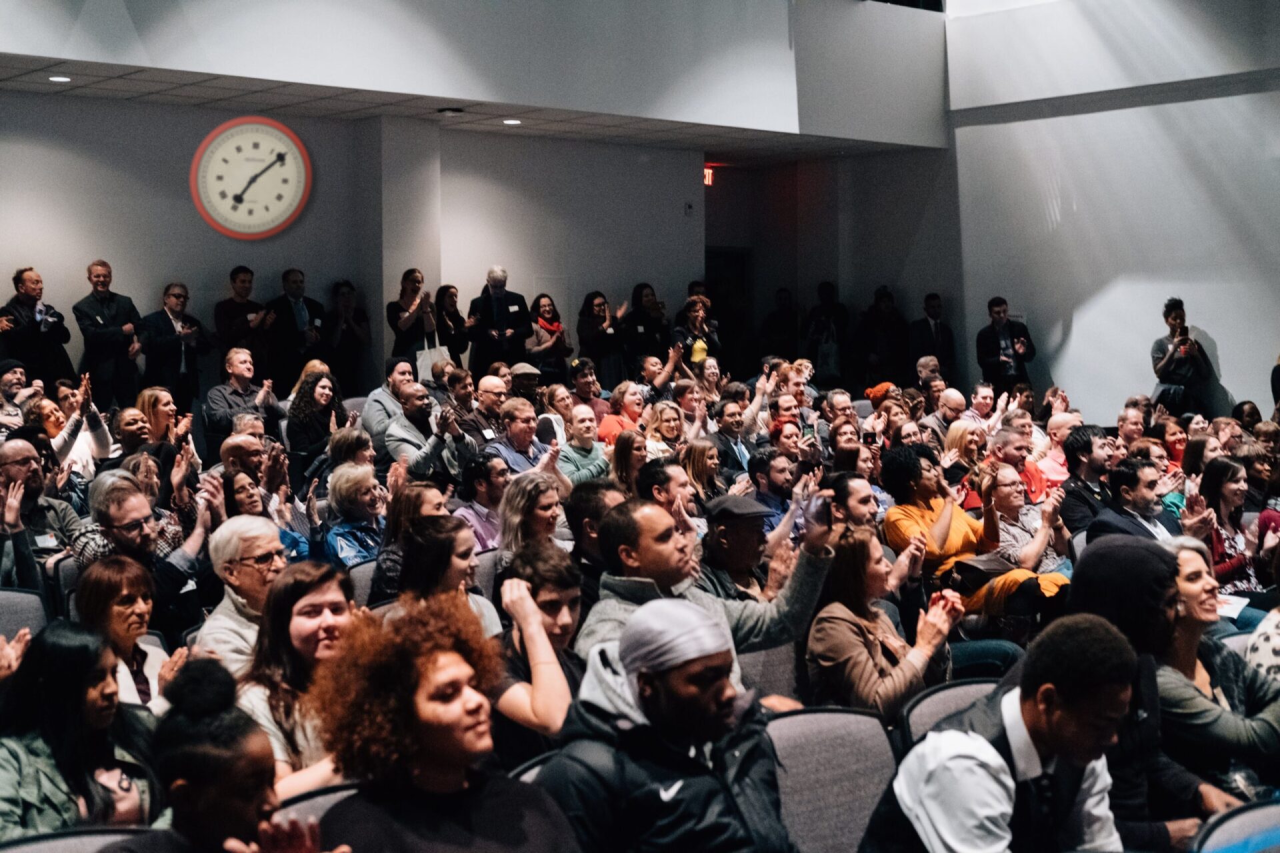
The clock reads {"hour": 7, "minute": 8}
